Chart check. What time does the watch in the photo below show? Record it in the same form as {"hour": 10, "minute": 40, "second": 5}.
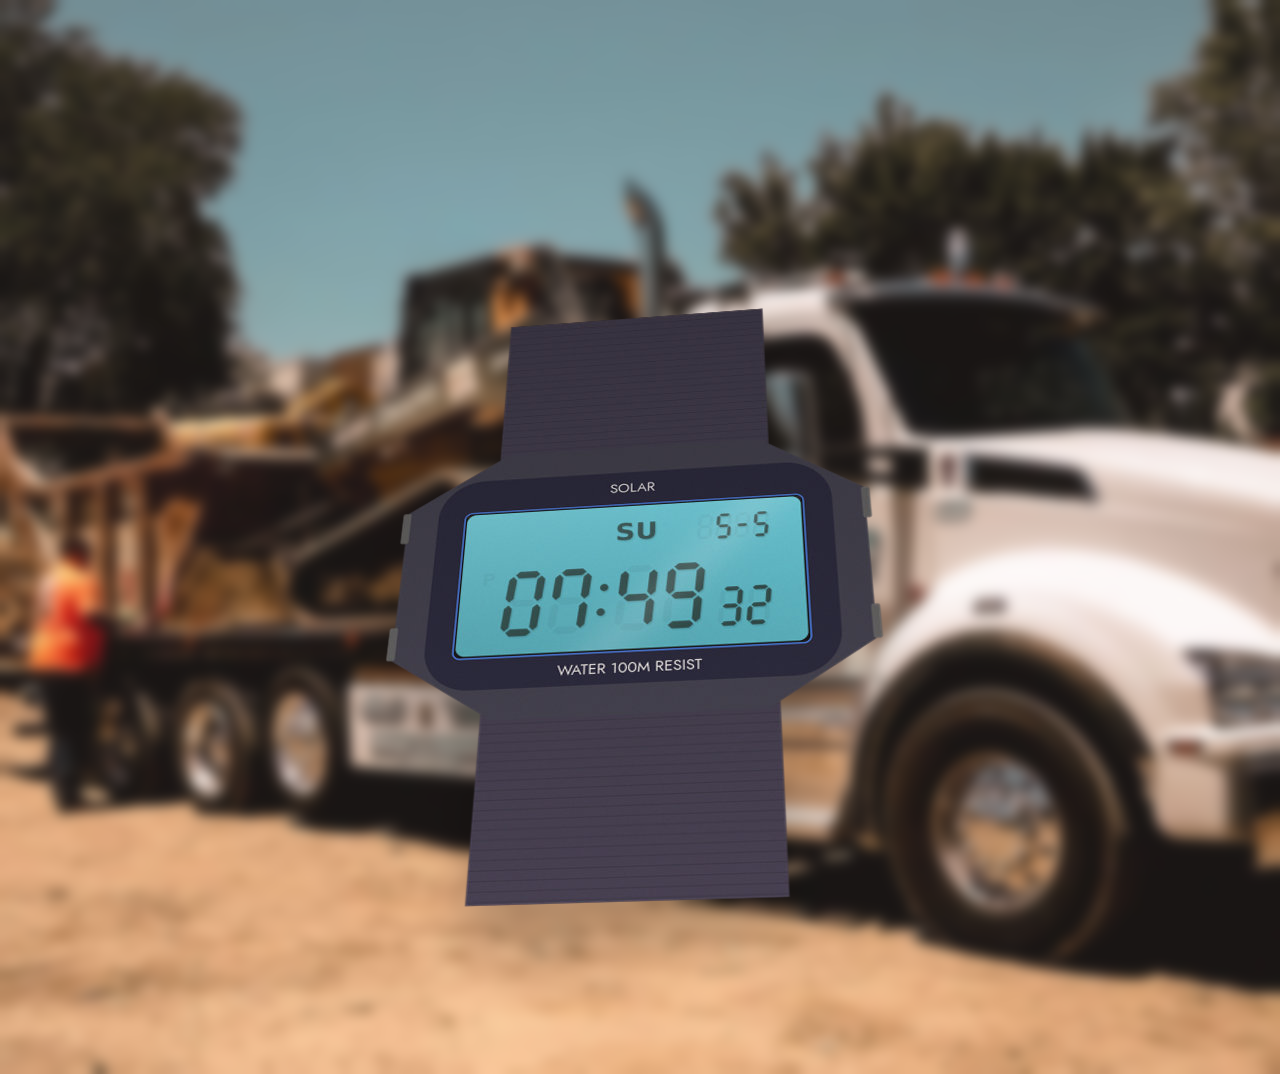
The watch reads {"hour": 7, "minute": 49, "second": 32}
